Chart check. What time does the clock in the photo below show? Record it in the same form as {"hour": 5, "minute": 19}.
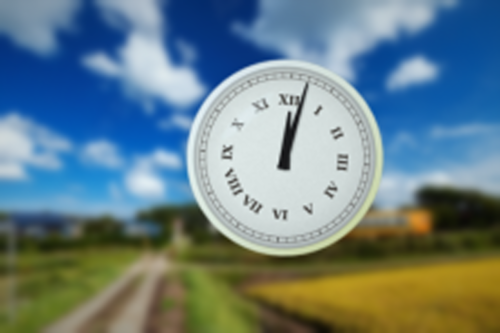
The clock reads {"hour": 12, "minute": 2}
